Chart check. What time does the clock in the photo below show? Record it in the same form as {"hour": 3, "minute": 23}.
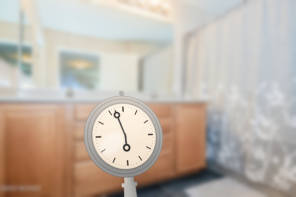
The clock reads {"hour": 5, "minute": 57}
